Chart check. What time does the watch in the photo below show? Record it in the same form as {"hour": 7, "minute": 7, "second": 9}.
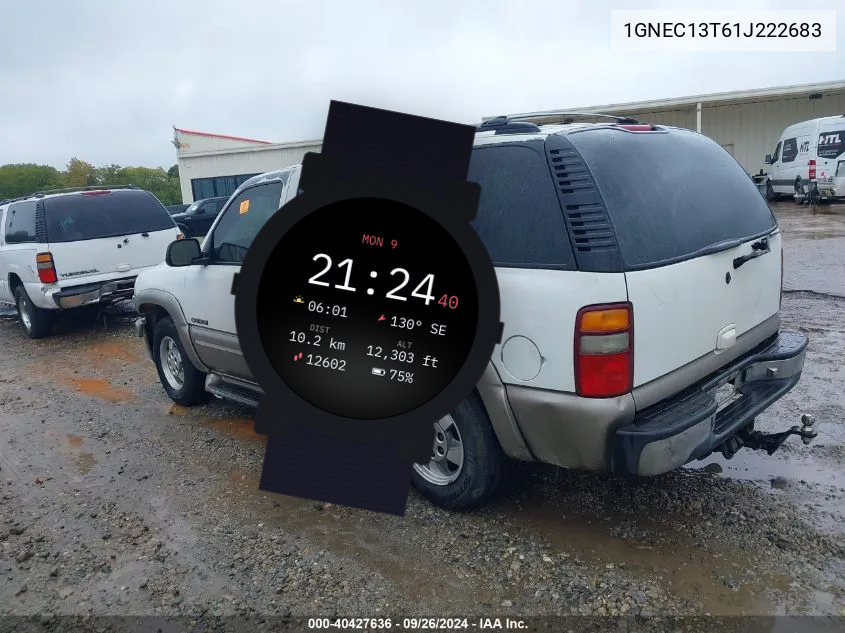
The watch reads {"hour": 21, "minute": 24, "second": 40}
